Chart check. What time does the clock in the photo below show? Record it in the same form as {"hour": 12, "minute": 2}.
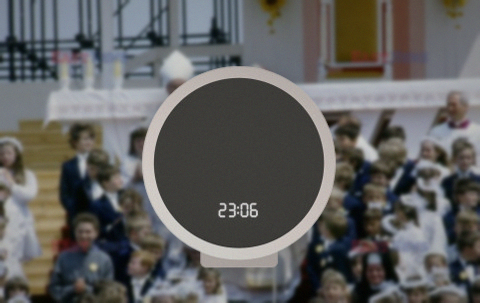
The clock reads {"hour": 23, "minute": 6}
